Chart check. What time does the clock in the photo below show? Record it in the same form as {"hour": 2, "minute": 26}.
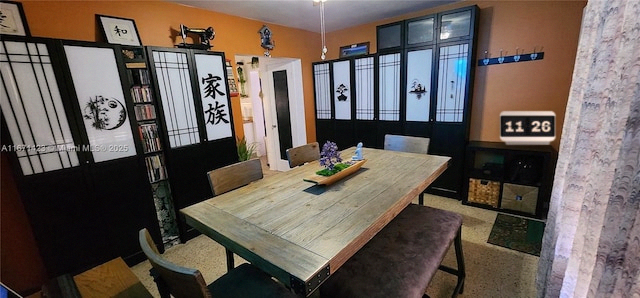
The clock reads {"hour": 11, "minute": 26}
